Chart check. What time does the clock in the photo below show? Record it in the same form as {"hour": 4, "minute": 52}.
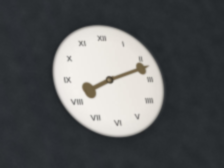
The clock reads {"hour": 8, "minute": 12}
